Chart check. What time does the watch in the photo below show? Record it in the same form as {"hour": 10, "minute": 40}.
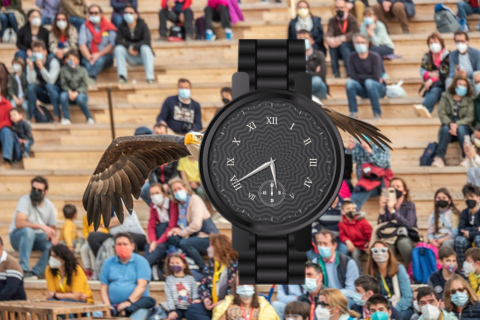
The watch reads {"hour": 5, "minute": 40}
